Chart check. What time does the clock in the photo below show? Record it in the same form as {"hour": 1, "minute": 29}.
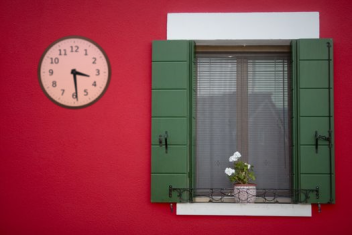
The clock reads {"hour": 3, "minute": 29}
